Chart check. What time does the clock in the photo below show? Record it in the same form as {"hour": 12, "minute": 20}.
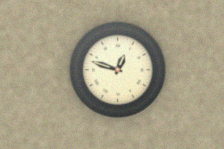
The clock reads {"hour": 12, "minute": 48}
